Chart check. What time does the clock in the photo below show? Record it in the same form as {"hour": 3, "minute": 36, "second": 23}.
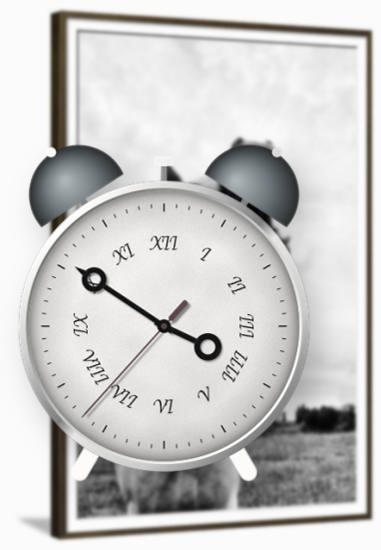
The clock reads {"hour": 3, "minute": 50, "second": 37}
